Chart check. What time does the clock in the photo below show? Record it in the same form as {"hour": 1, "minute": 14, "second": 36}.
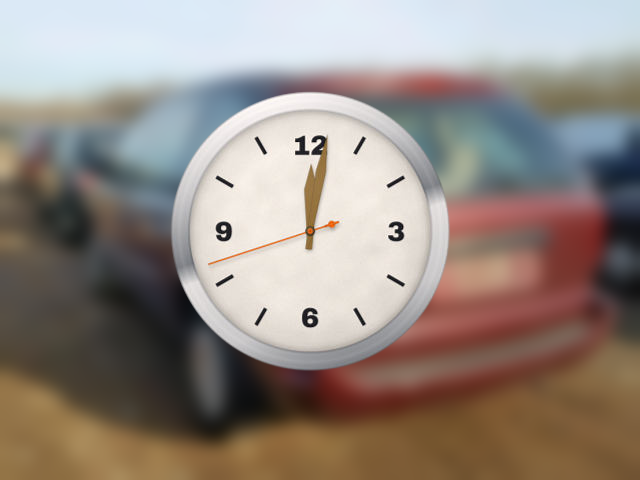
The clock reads {"hour": 12, "minute": 1, "second": 42}
